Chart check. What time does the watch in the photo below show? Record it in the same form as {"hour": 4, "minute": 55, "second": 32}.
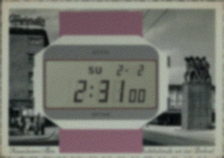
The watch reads {"hour": 2, "minute": 31, "second": 0}
